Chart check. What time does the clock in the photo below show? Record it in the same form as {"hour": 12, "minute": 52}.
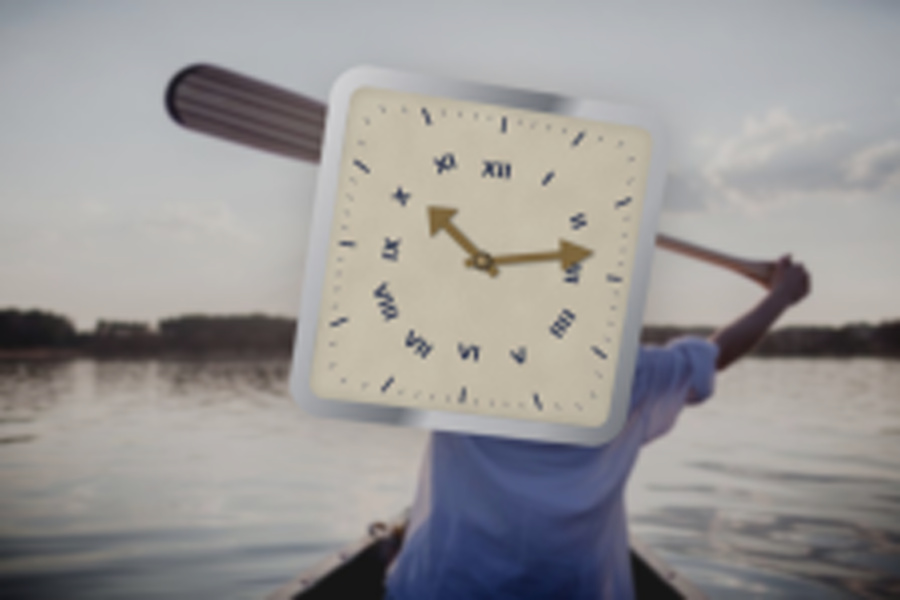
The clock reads {"hour": 10, "minute": 13}
